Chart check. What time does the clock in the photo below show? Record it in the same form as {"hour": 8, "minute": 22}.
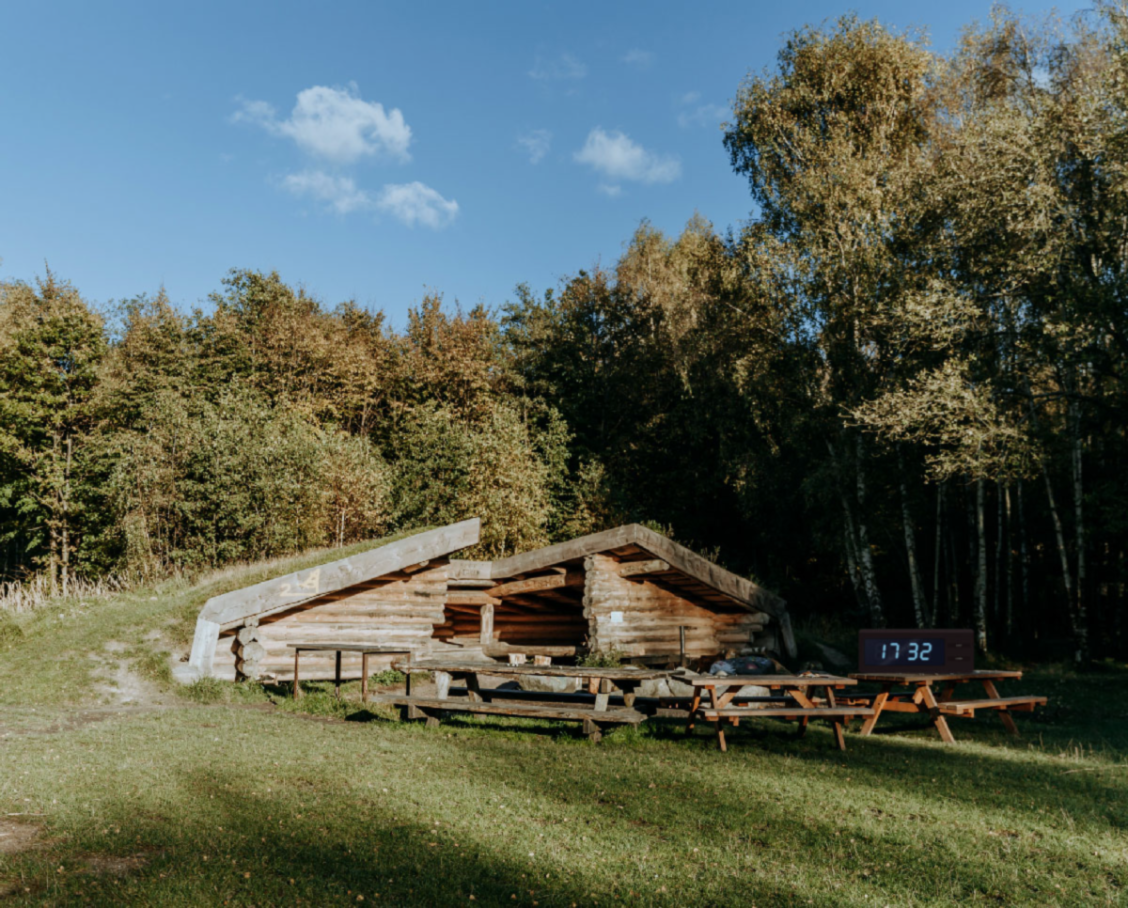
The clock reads {"hour": 17, "minute": 32}
